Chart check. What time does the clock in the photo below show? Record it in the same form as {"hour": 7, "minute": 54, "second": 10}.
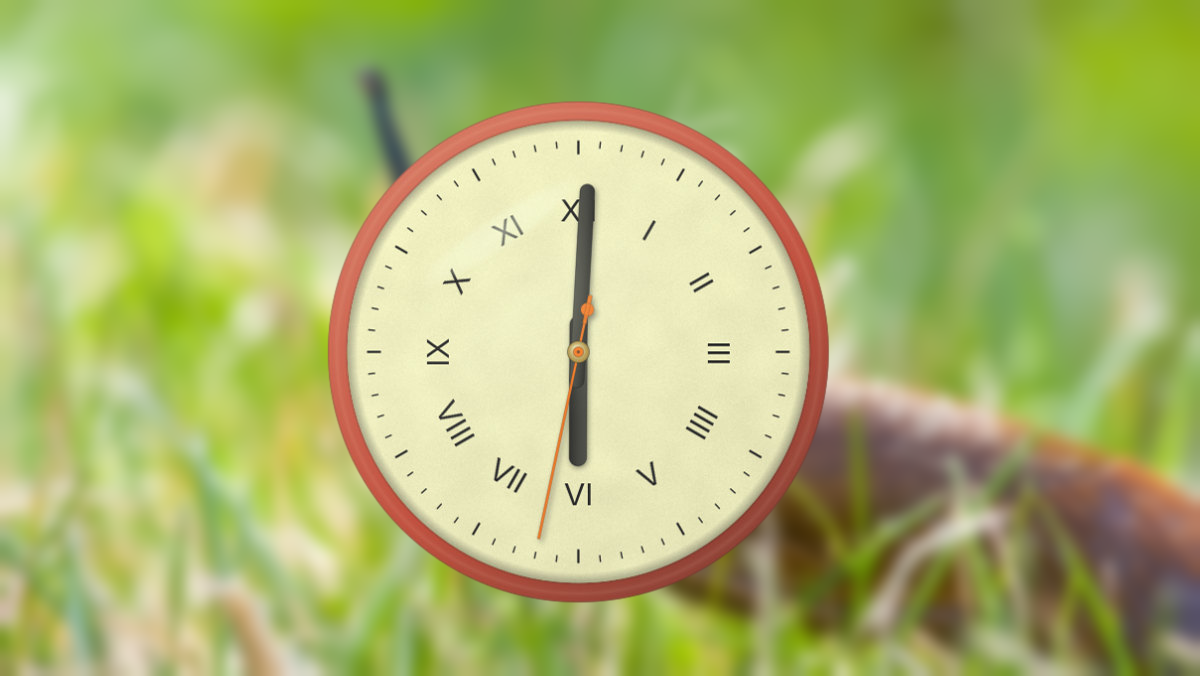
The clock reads {"hour": 6, "minute": 0, "second": 32}
